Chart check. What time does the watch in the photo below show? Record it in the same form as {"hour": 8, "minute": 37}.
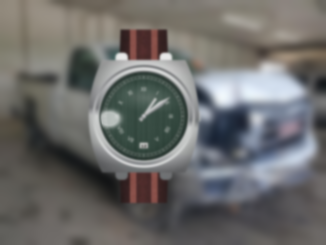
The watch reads {"hour": 1, "minute": 9}
